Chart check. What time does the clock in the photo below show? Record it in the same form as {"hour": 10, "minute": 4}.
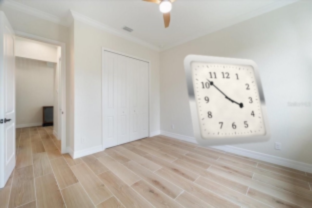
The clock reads {"hour": 3, "minute": 52}
